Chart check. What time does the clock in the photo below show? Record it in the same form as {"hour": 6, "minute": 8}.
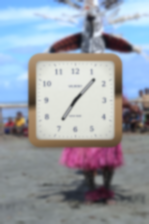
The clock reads {"hour": 7, "minute": 7}
